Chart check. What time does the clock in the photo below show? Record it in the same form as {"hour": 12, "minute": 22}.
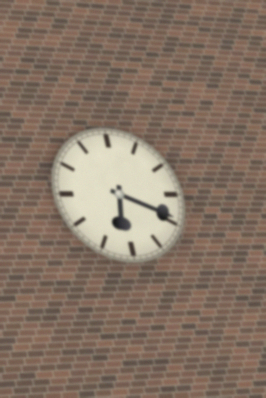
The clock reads {"hour": 6, "minute": 19}
